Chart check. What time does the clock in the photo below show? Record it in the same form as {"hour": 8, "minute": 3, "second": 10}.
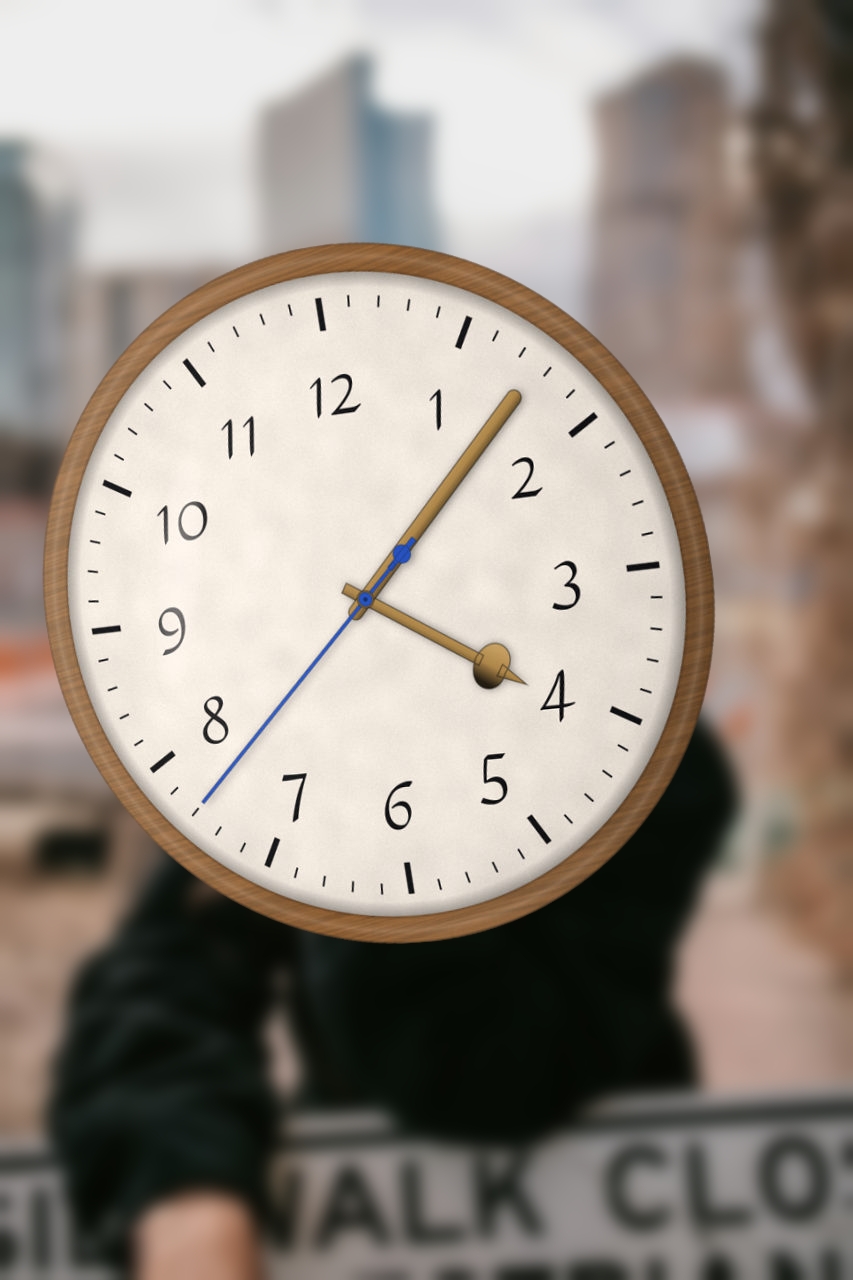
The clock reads {"hour": 4, "minute": 7, "second": 38}
